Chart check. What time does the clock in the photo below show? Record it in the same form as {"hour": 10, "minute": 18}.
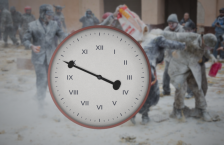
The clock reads {"hour": 3, "minute": 49}
